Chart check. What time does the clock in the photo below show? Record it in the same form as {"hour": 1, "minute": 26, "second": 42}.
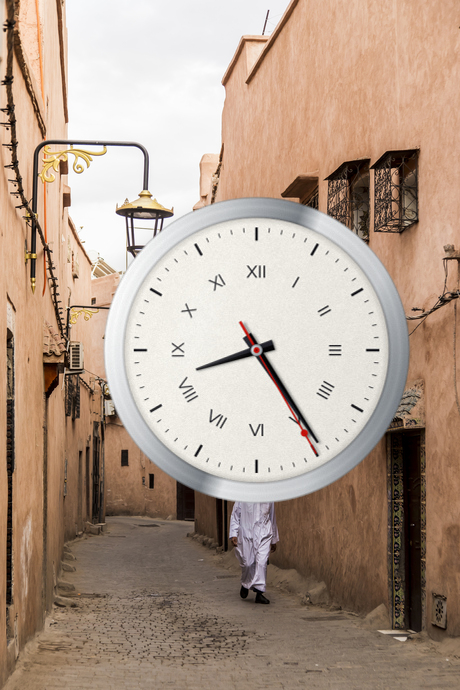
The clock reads {"hour": 8, "minute": 24, "second": 25}
